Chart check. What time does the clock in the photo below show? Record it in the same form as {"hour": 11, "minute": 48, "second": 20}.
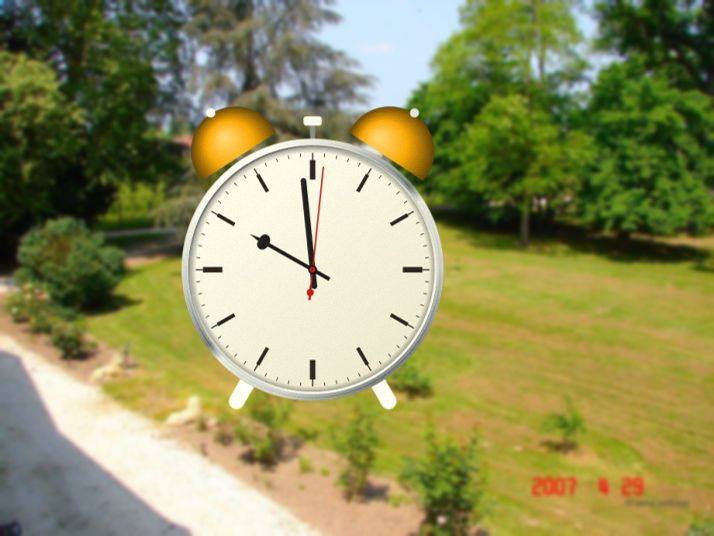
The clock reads {"hour": 9, "minute": 59, "second": 1}
